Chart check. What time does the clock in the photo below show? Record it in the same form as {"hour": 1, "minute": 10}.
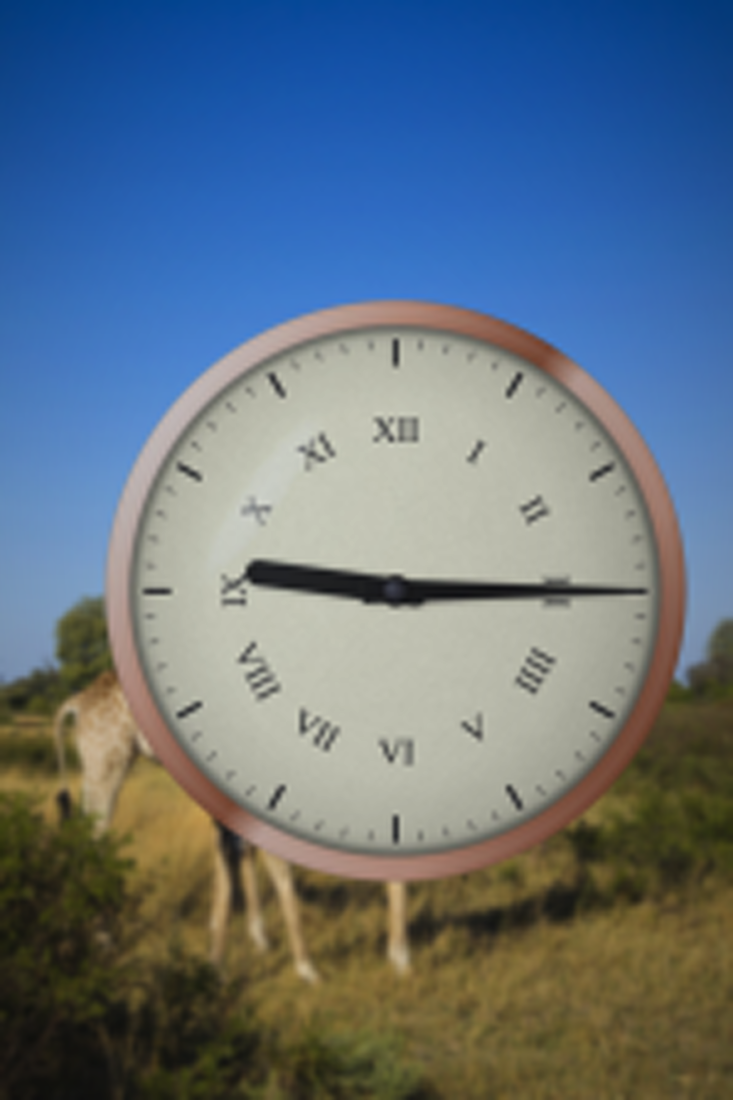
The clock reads {"hour": 9, "minute": 15}
